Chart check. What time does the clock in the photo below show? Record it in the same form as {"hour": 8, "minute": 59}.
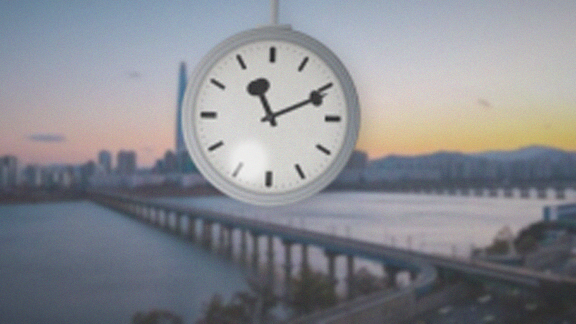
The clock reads {"hour": 11, "minute": 11}
